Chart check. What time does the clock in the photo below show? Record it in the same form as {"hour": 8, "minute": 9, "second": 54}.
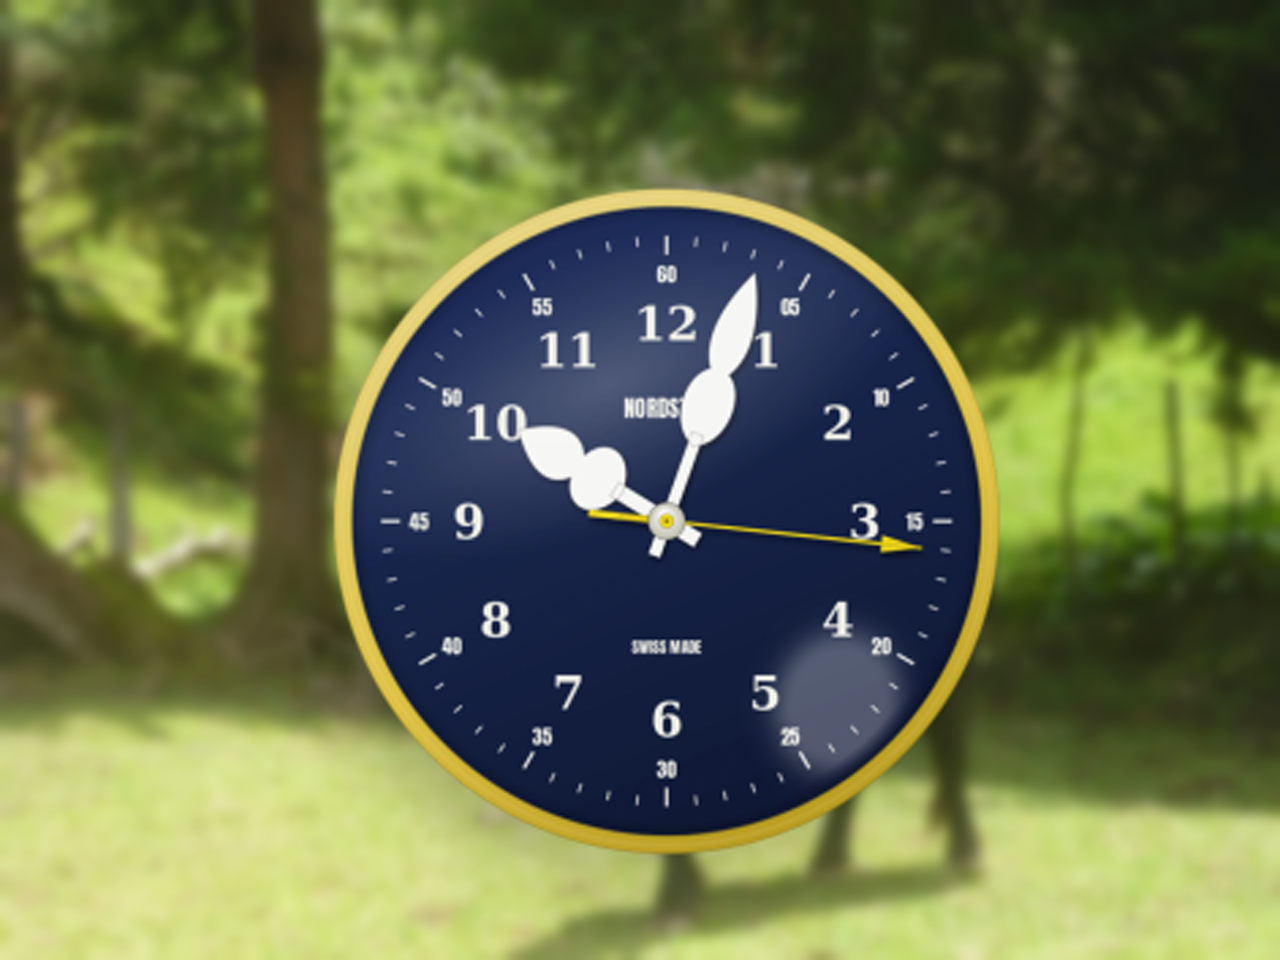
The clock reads {"hour": 10, "minute": 3, "second": 16}
